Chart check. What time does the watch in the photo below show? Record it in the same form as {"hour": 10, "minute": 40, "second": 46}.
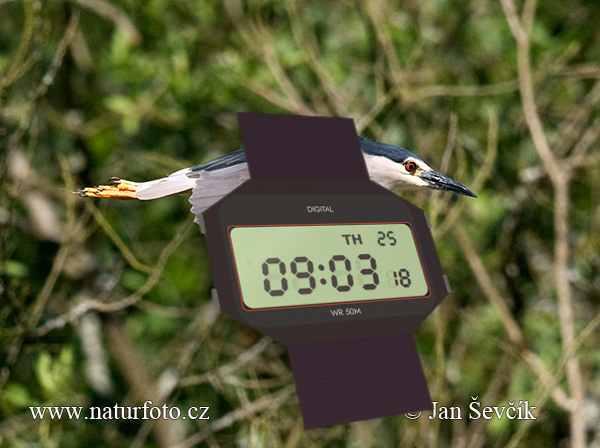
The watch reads {"hour": 9, "minute": 3, "second": 18}
